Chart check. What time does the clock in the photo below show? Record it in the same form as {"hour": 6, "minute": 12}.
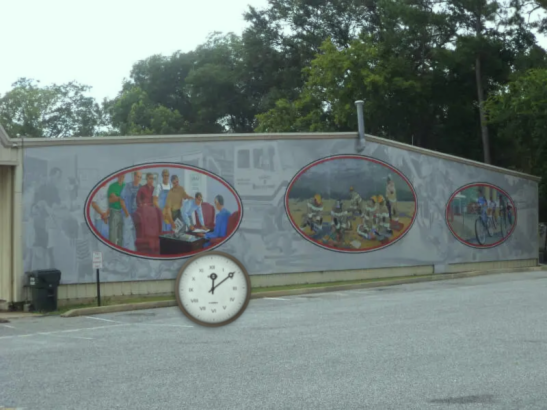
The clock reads {"hour": 12, "minute": 9}
